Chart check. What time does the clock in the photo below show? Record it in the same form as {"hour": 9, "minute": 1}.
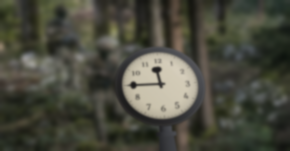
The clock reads {"hour": 11, "minute": 45}
